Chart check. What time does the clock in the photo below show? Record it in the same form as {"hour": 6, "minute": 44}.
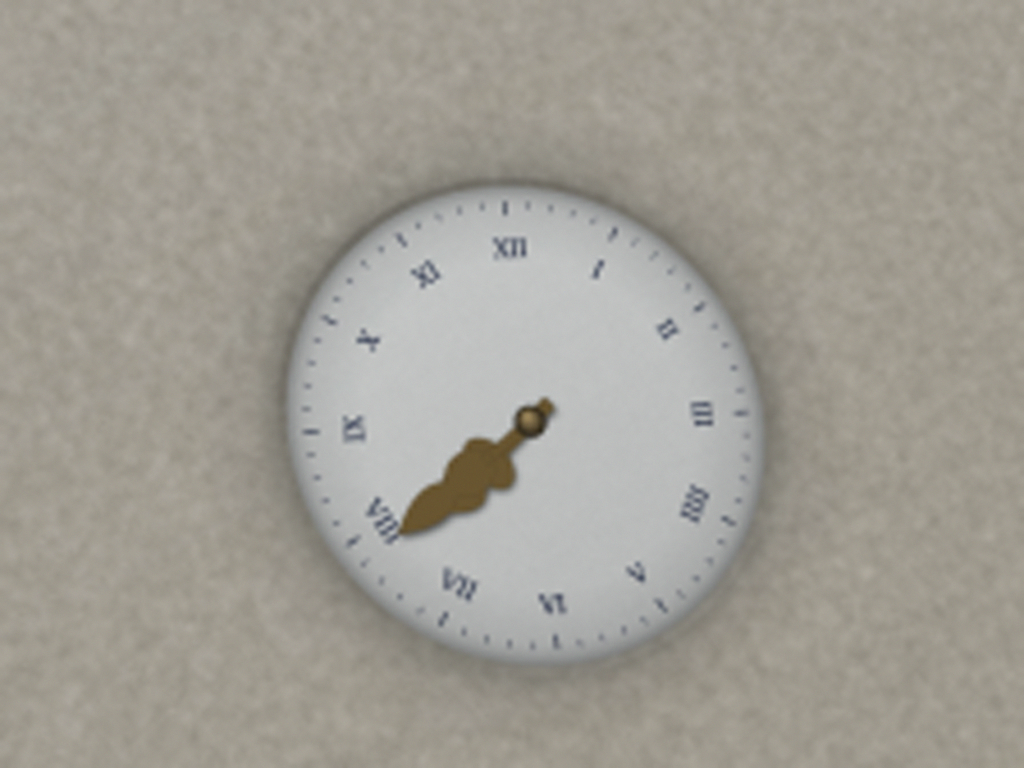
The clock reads {"hour": 7, "minute": 39}
